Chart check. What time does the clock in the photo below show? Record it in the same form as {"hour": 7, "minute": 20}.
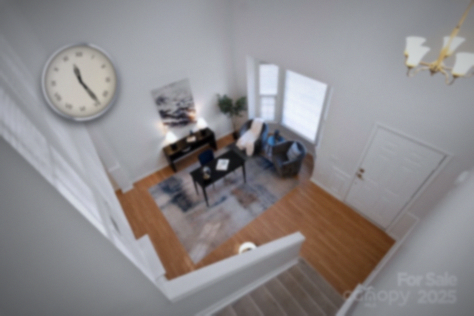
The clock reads {"hour": 11, "minute": 24}
